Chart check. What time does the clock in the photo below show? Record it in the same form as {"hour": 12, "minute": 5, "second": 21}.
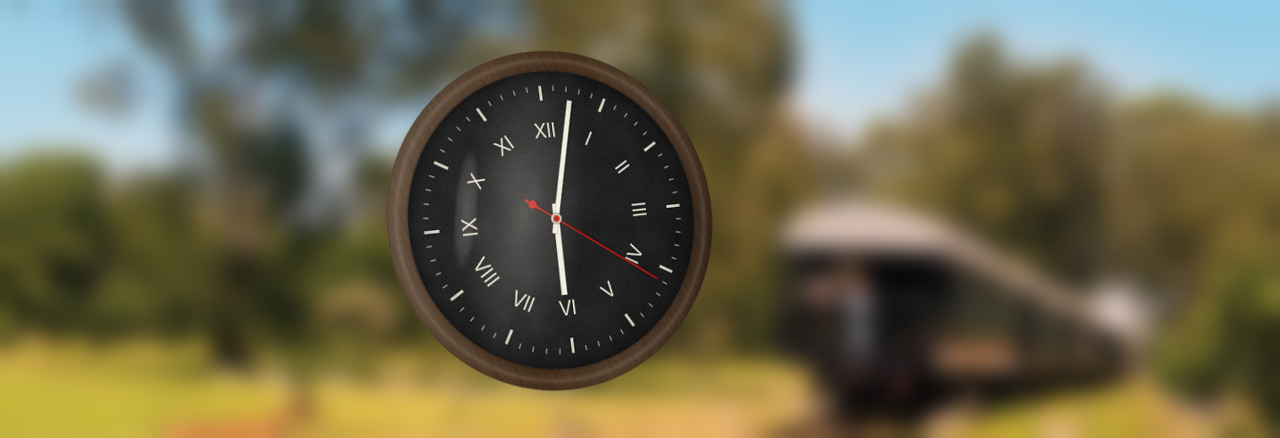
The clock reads {"hour": 6, "minute": 2, "second": 21}
